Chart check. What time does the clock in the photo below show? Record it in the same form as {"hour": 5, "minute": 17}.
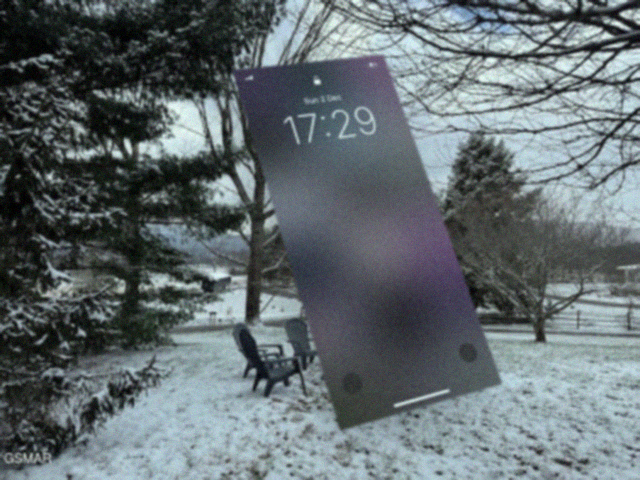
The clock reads {"hour": 17, "minute": 29}
